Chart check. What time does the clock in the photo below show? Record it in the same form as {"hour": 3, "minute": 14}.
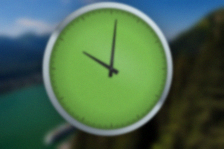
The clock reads {"hour": 10, "minute": 1}
